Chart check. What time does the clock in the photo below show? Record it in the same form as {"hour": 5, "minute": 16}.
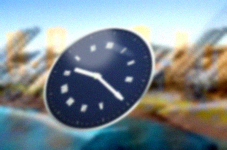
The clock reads {"hour": 9, "minute": 20}
